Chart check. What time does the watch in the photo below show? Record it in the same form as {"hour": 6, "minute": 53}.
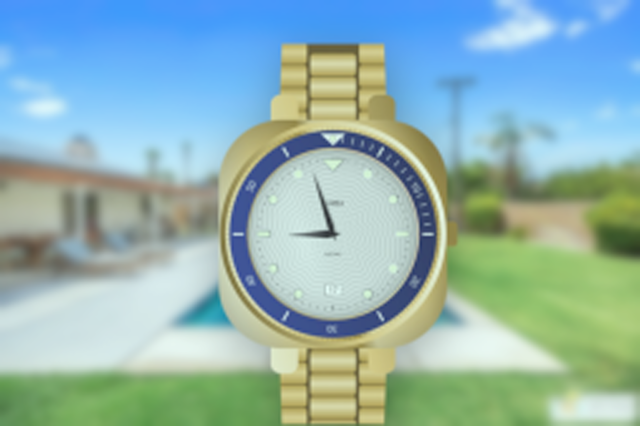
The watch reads {"hour": 8, "minute": 57}
